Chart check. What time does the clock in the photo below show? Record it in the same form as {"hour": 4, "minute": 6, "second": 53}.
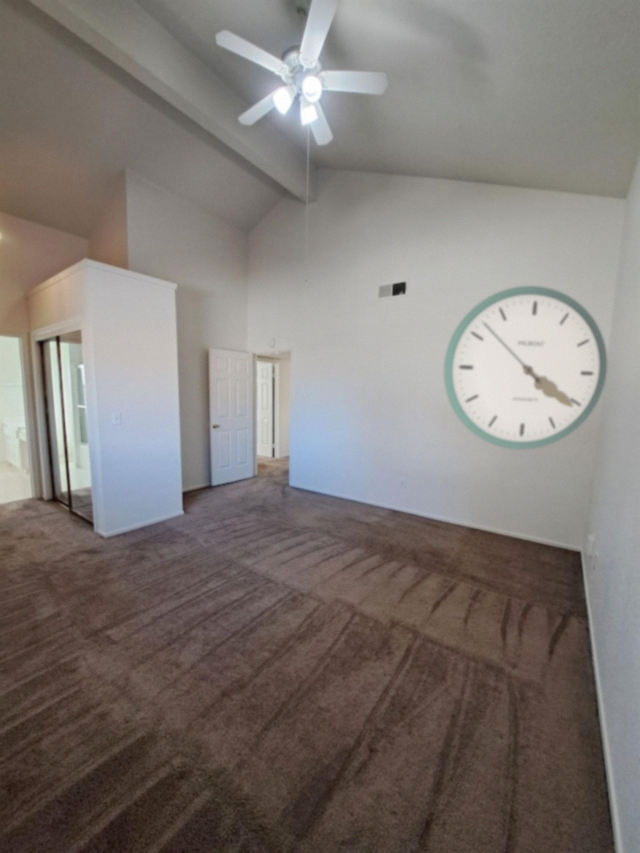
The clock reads {"hour": 4, "minute": 20, "second": 52}
